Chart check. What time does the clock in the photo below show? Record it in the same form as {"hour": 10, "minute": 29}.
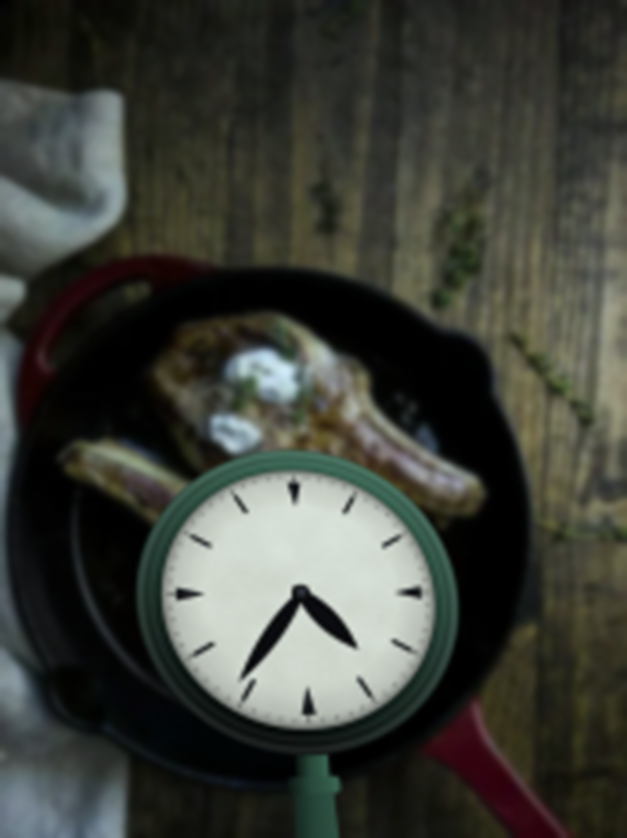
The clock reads {"hour": 4, "minute": 36}
